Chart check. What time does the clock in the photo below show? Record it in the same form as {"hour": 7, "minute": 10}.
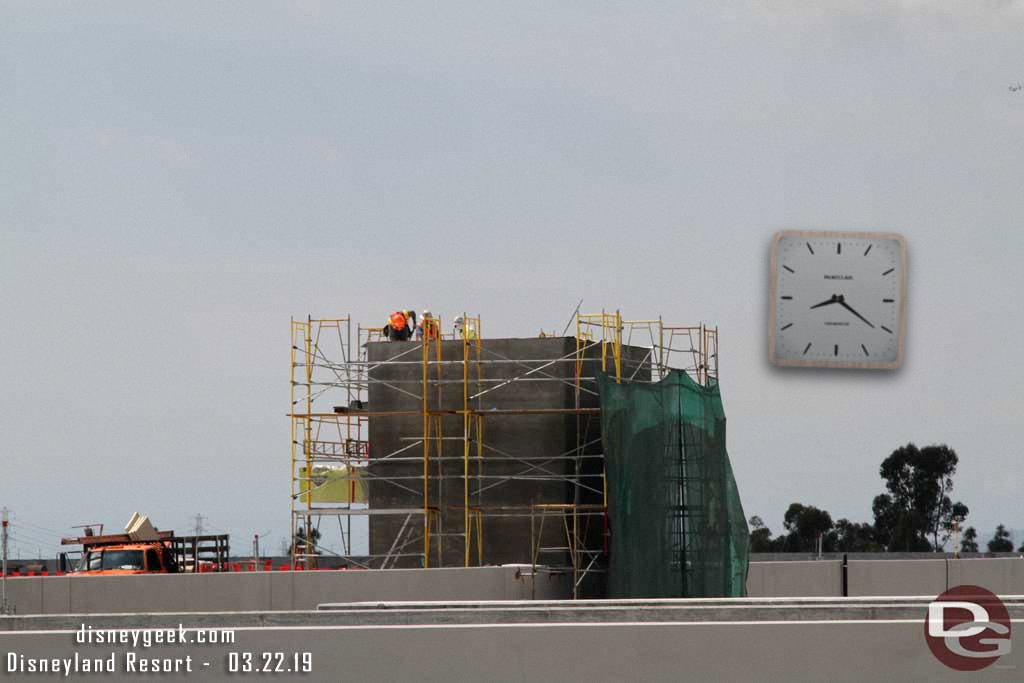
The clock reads {"hour": 8, "minute": 21}
